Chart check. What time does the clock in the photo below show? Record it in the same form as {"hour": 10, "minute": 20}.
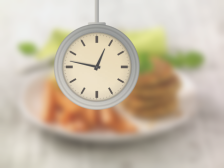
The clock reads {"hour": 12, "minute": 47}
